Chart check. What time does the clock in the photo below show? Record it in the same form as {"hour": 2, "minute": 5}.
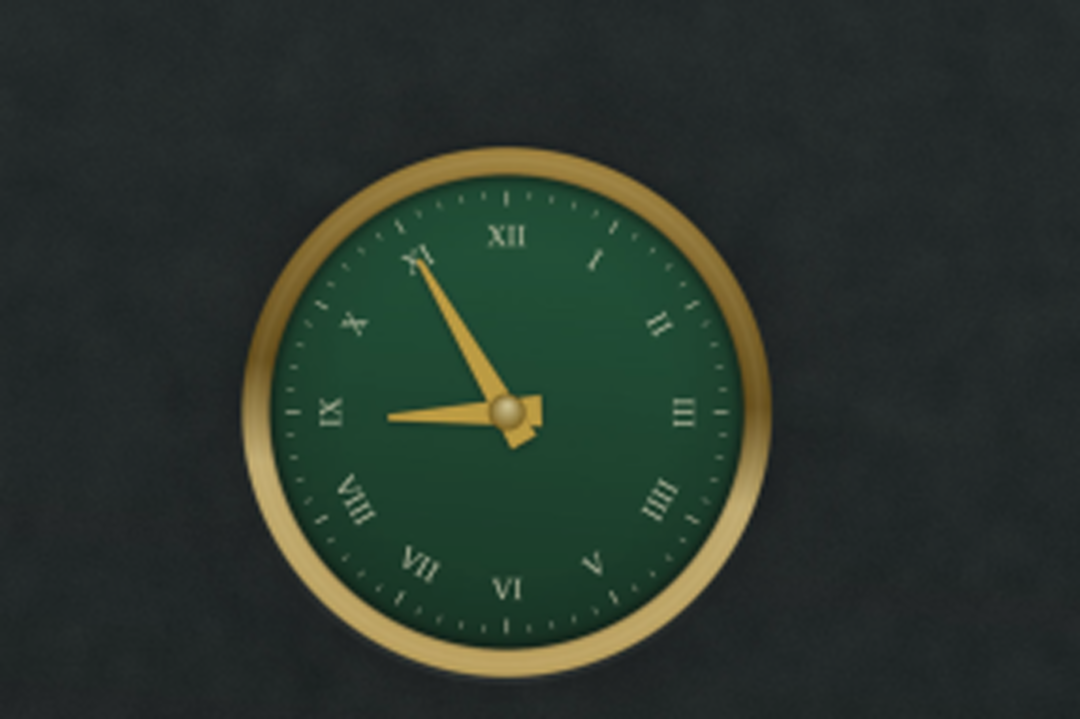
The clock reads {"hour": 8, "minute": 55}
